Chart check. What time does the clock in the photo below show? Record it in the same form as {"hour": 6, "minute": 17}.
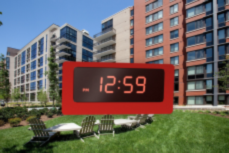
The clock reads {"hour": 12, "minute": 59}
